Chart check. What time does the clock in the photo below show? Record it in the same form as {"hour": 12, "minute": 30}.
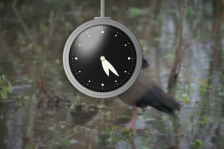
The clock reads {"hour": 5, "minute": 23}
